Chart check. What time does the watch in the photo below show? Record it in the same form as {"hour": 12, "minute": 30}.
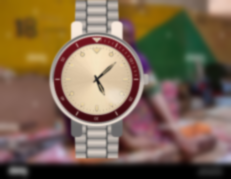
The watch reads {"hour": 5, "minute": 8}
